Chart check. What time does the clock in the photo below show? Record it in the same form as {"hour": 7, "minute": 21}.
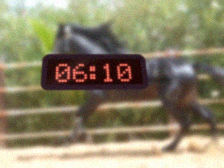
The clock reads {"hour": 6, "minute": 10}
